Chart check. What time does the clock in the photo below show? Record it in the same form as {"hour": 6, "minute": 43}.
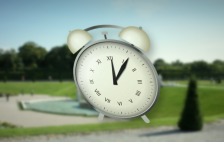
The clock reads {"hour": 12, "minute": 6}
